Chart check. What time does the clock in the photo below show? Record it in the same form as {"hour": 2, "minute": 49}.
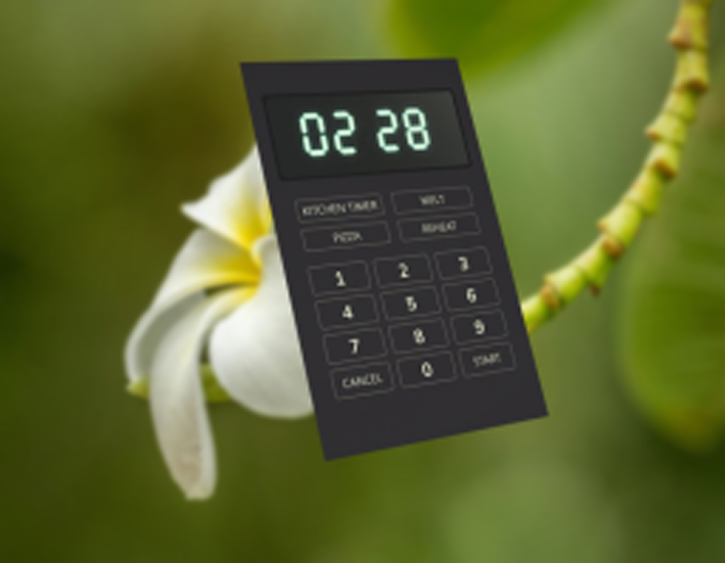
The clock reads {"hour": 2, "minute": 28}
